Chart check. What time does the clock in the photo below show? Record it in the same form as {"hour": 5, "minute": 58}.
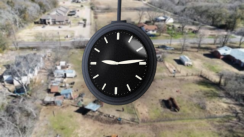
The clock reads {"hour": 9, "minute": 14}
